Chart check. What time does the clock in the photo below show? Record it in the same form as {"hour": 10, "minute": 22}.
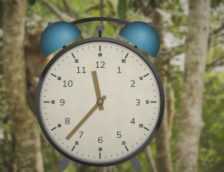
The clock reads {"hour": 11, "minute": 37}
